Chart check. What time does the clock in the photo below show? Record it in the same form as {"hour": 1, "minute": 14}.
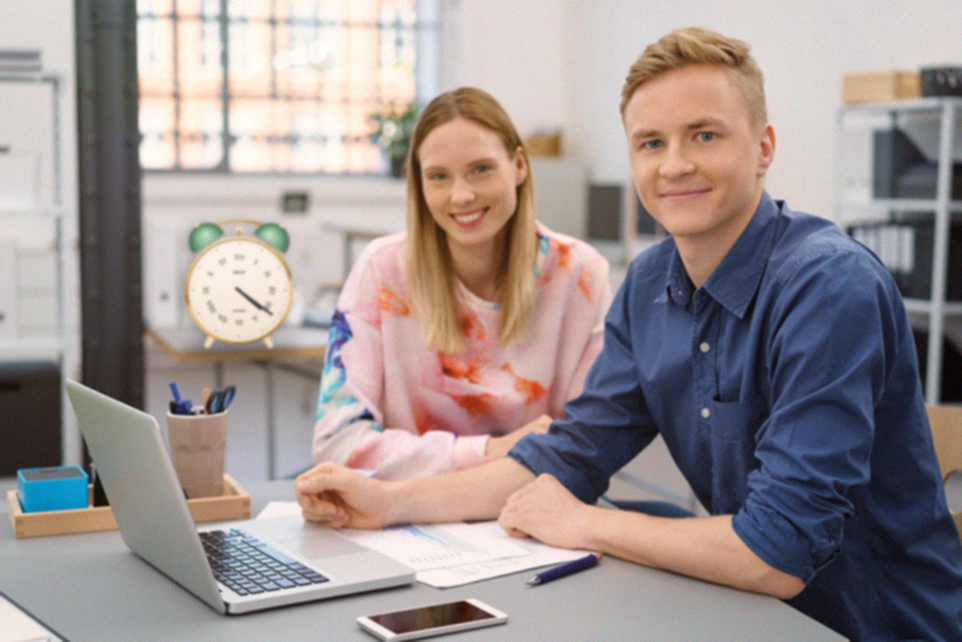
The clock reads {"hour": 4, "minute": 21}
